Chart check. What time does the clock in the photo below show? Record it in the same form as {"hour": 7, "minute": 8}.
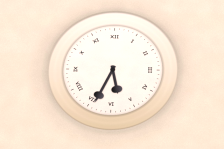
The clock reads {"hour": 5, "minute": 34}
